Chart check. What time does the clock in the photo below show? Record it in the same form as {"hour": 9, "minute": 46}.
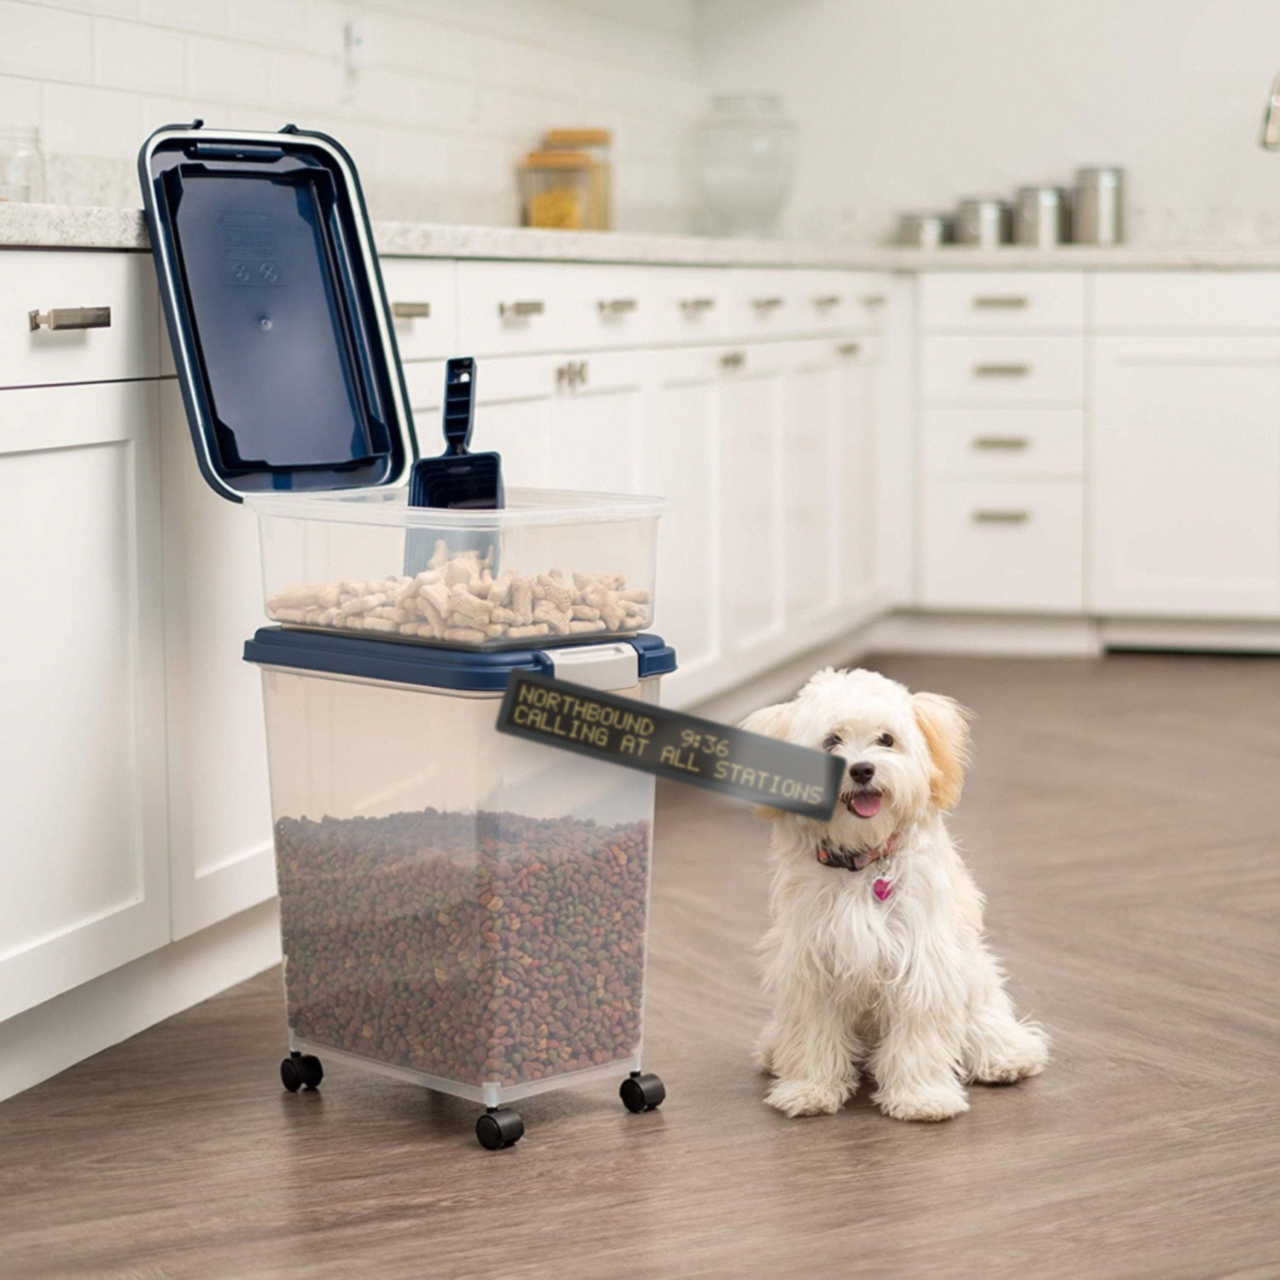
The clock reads {"hour": 9, "minute": 36}
